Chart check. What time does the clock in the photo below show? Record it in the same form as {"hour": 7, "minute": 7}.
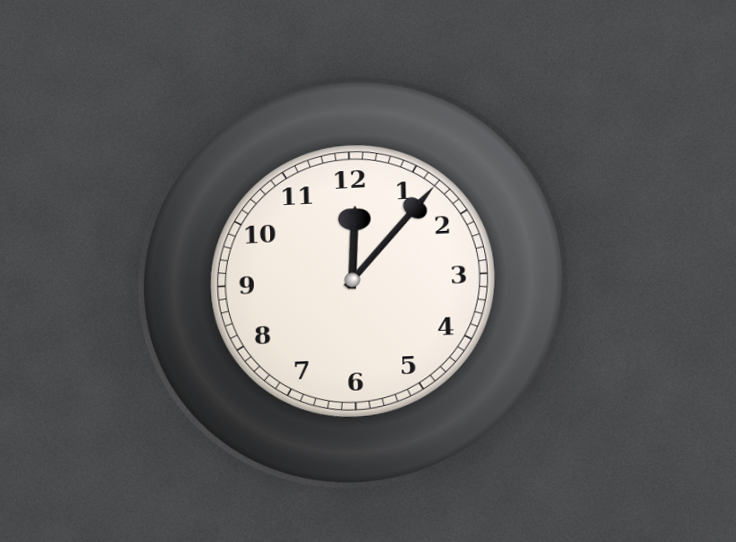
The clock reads {"hour": 12, "minute": 7}
